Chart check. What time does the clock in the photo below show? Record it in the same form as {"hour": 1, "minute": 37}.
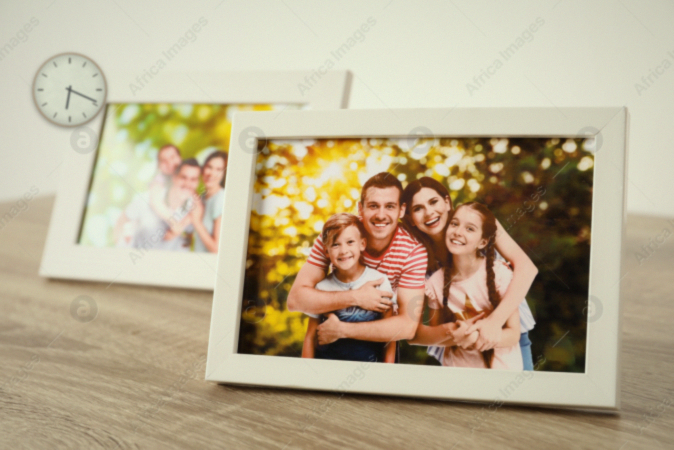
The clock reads {"hour": 6, "minute": 19}
